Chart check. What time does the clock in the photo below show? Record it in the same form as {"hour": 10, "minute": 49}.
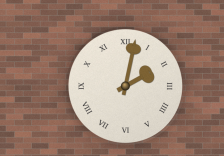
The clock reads {"hour": 2, "minute": 2}
